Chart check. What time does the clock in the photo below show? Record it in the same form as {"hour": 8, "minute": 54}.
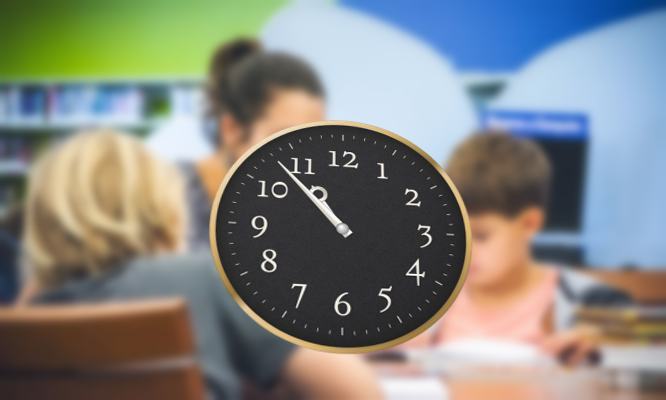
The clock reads {"hour": 10, "minute": 53}
